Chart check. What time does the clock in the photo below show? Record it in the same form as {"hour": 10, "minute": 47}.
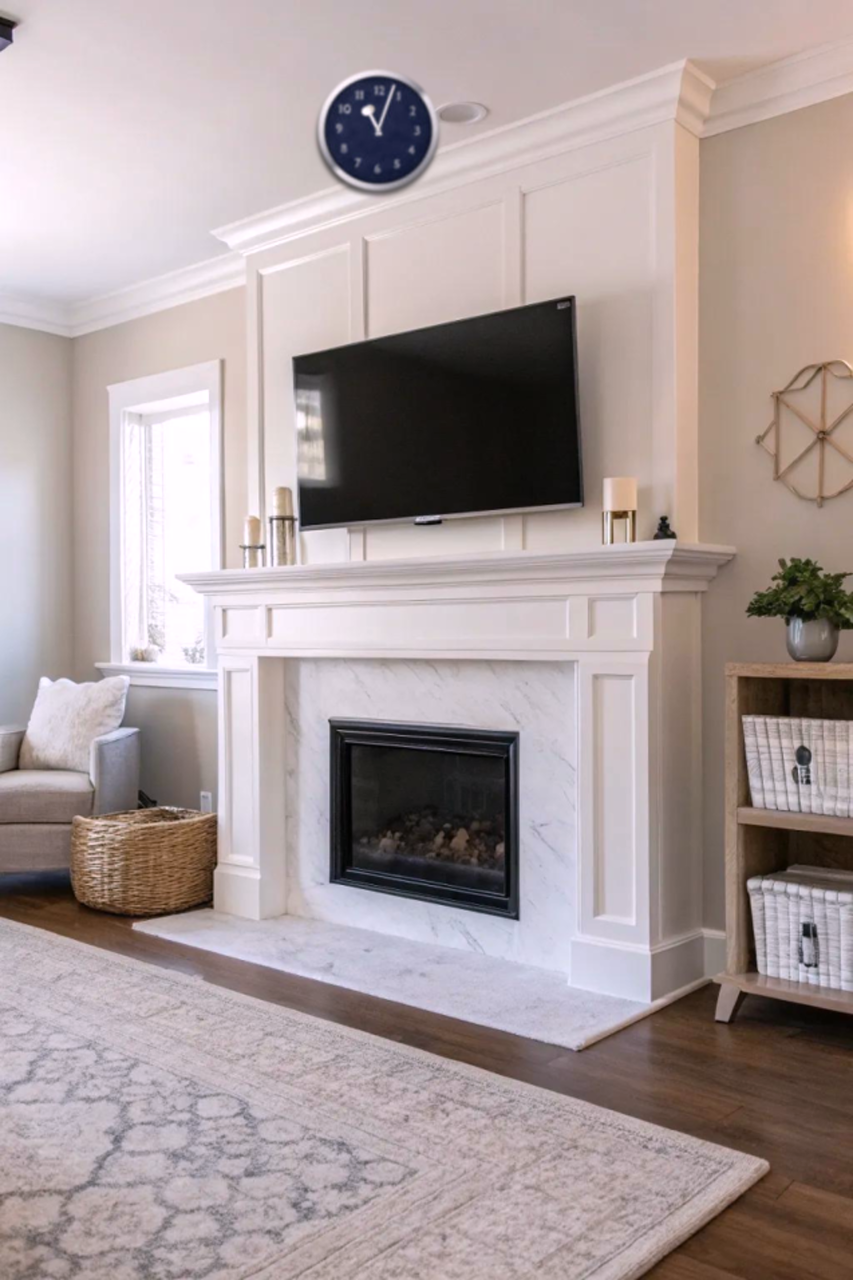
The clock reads {"hour": 11, "minute": 3}
